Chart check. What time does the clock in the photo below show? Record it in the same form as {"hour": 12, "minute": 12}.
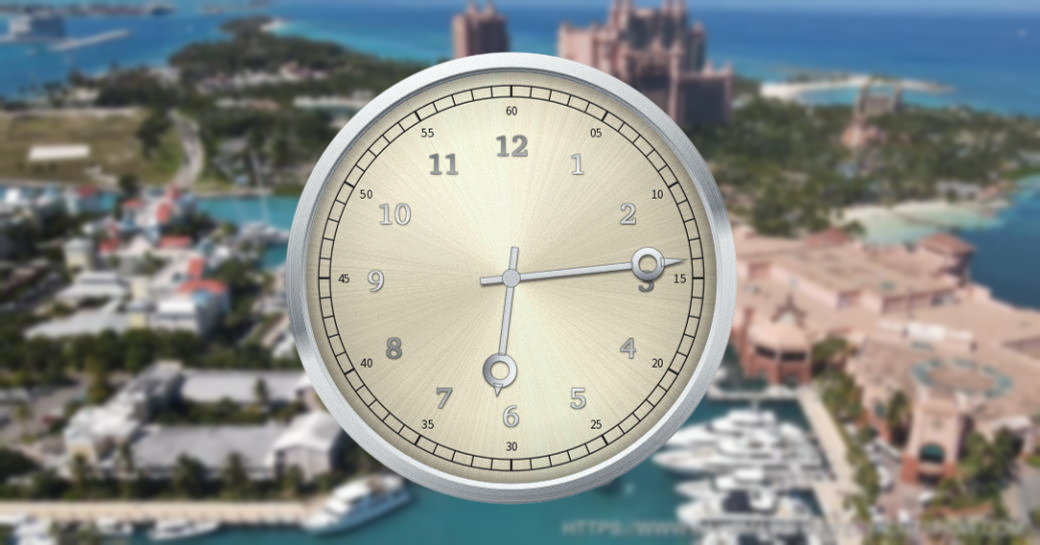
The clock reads {"hour": 6, "minute": 14}
